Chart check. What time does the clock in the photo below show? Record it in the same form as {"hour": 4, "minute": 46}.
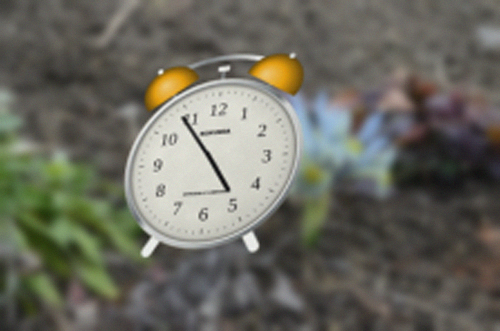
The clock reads {"hour": 4, "minute": 54}
